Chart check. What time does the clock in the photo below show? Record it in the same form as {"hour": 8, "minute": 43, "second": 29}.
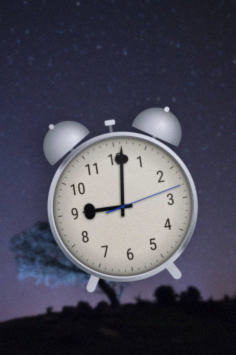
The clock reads {"hour": 9, "minute": 1, "second": 13}
